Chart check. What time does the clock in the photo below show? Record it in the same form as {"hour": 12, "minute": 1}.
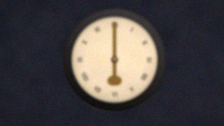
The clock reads {"hour": 6, "minute": 0}
